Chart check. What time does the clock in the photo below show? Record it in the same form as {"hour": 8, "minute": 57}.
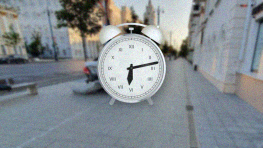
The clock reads {"hour": 6, "minute": 13}
